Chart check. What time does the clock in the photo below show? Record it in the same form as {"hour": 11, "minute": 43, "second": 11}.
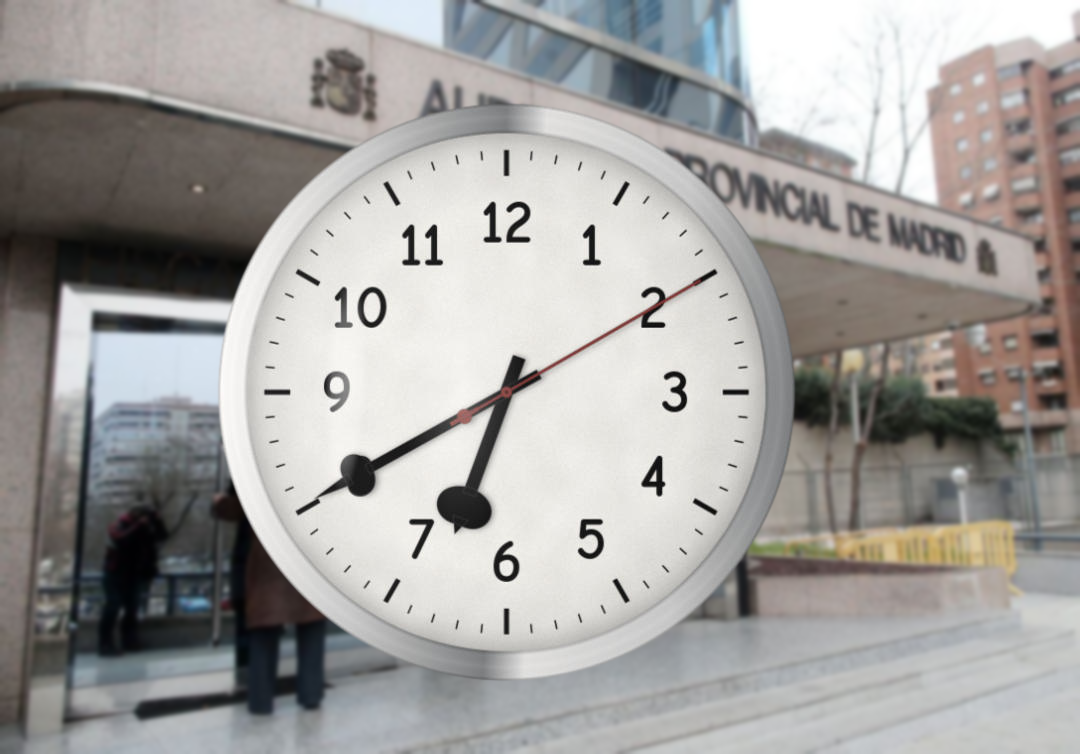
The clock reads {"hour": 6, "minute": 40, "second": 10}
